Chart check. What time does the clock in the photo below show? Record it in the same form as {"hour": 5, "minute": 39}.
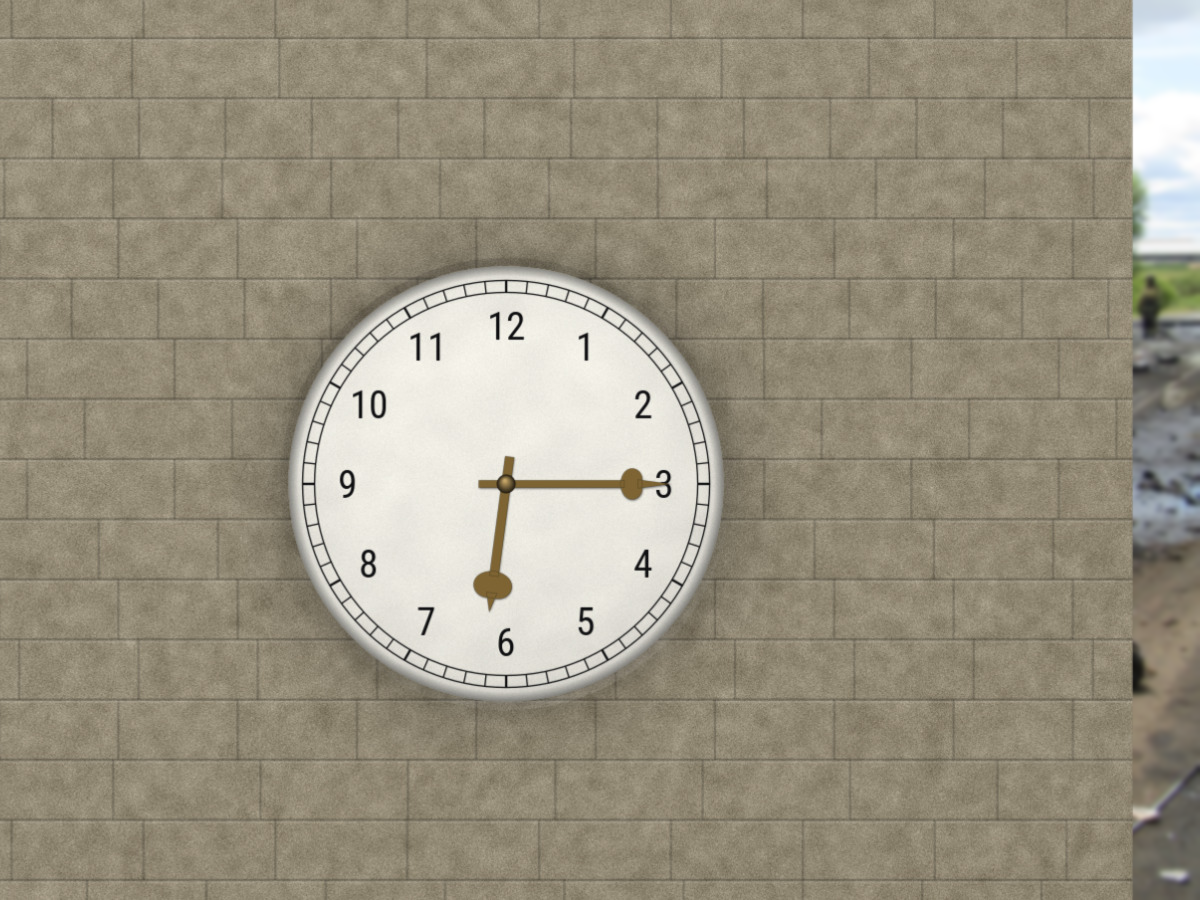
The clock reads {"hour": 6, "minute": 15}
